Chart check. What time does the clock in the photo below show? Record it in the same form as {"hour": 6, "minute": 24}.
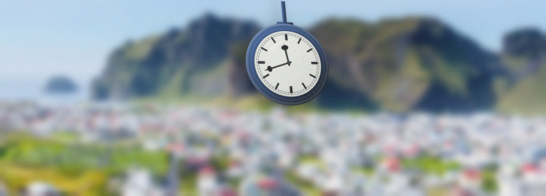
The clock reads {"hour": 11, "minute": 42}
